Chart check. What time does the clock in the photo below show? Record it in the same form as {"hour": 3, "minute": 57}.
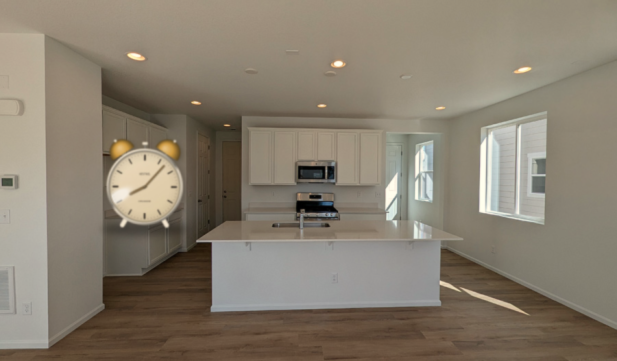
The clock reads {"hour": 8, "minute": 7}
